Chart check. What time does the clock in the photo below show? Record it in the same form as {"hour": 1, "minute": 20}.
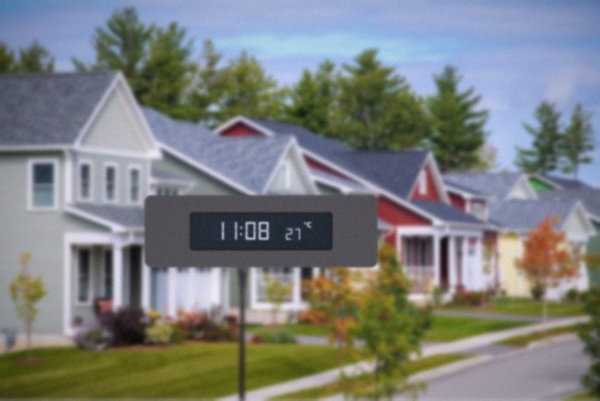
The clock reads {"hour": 11, "minute": 8}
